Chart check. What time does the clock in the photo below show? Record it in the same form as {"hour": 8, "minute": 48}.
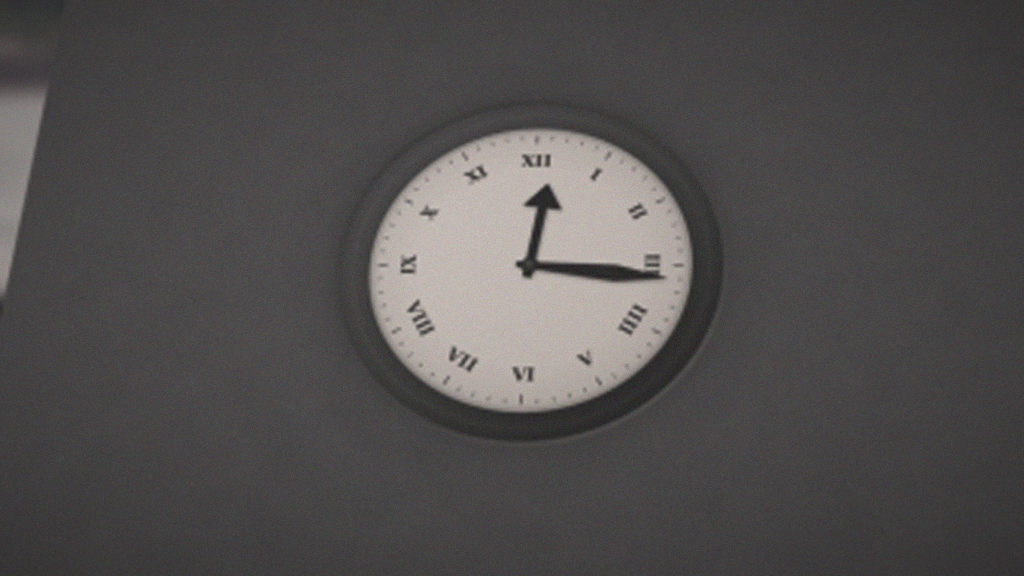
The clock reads {"hour": 12, "minute": 16}
